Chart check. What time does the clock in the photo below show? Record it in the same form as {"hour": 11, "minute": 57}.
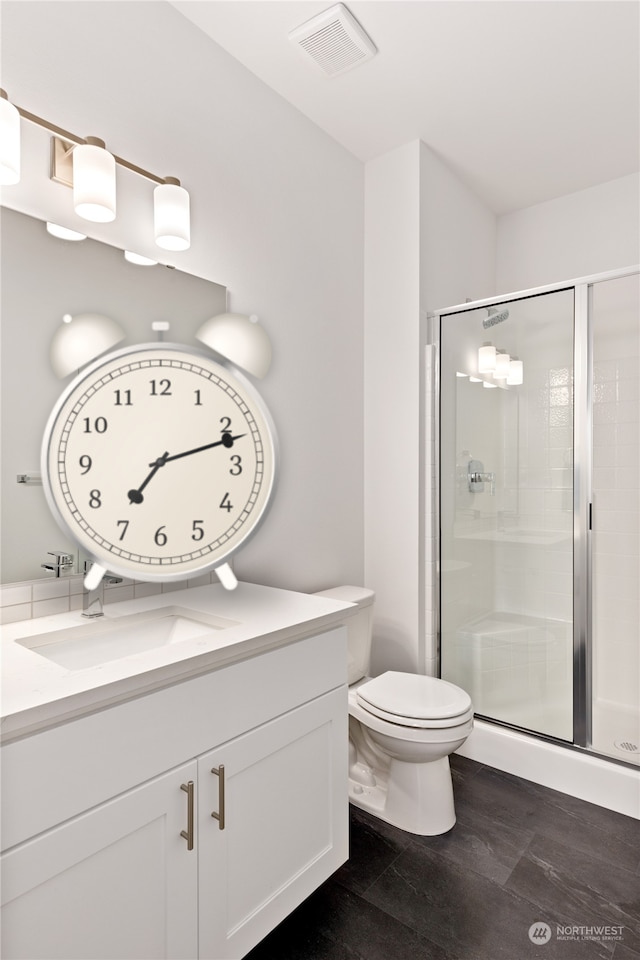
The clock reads {"hour": 7, "minute": 12}
